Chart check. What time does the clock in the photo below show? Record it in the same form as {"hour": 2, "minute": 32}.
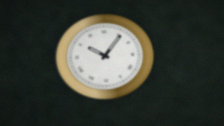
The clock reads {"hour": 10, "minute": 6}
